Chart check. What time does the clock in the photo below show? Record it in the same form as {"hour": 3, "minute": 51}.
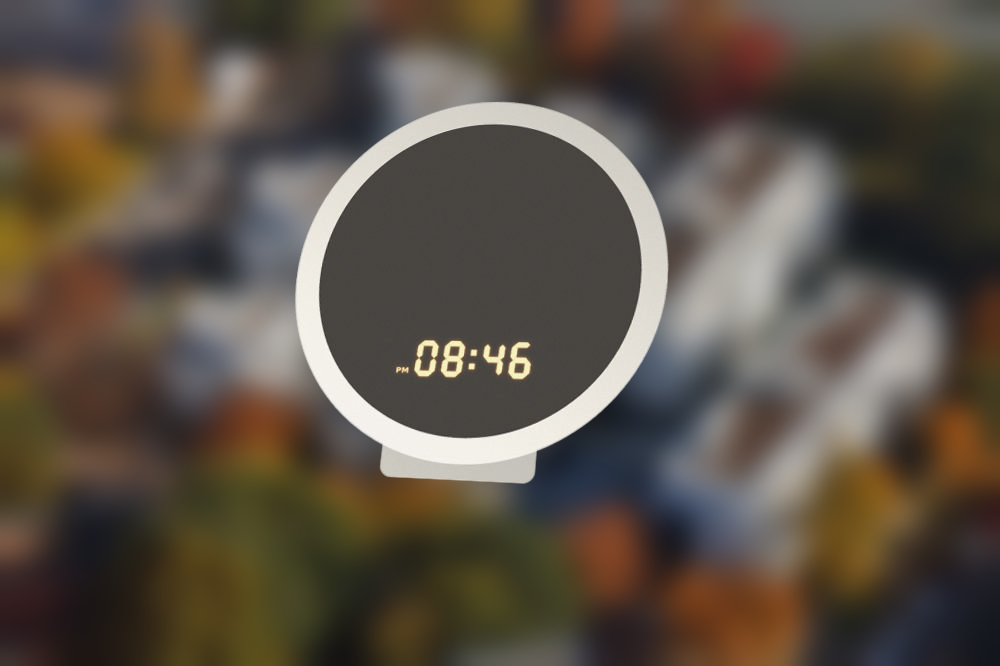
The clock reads {"hour": 8, "minute": 46}
